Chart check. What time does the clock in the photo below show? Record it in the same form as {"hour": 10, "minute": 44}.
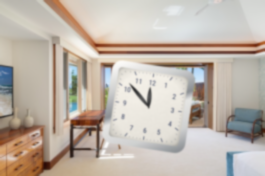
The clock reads {"hour": 11, "minute": 52}
